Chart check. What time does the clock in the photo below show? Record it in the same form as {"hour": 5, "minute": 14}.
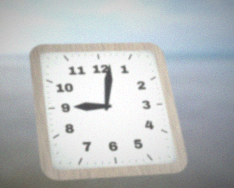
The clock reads {"hour": 9, "minute": 2}
